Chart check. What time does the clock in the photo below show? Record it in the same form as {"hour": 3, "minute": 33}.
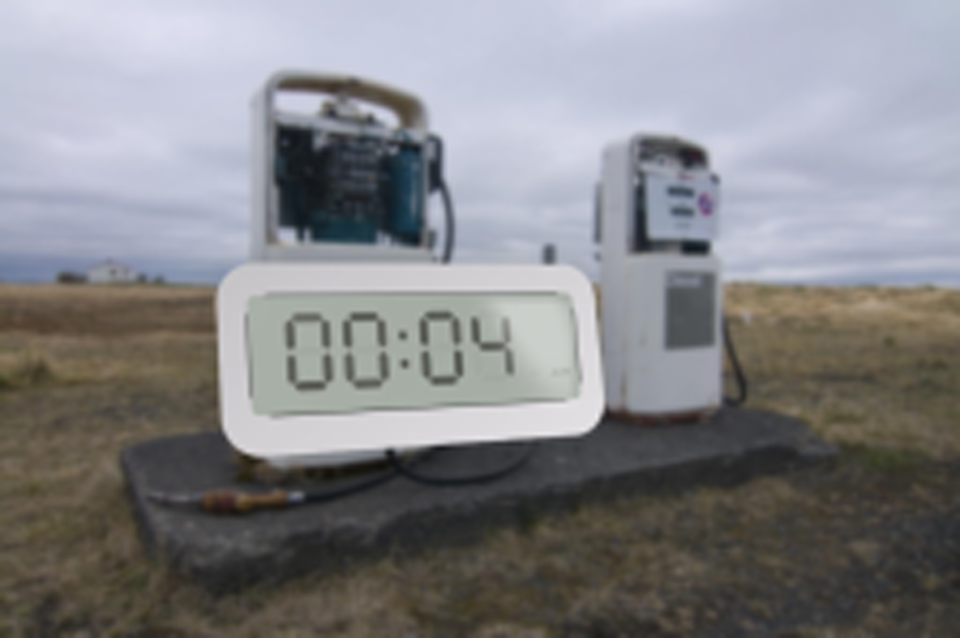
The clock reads {"hour": 0, "minute": 4}
